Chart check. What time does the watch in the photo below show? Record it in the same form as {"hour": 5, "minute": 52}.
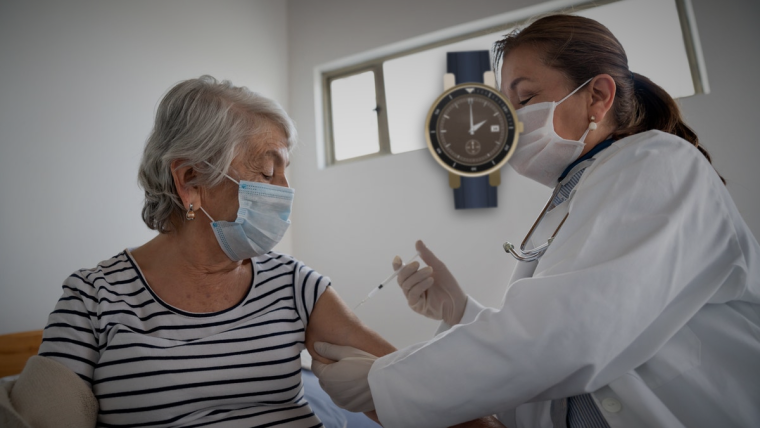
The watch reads {"hour": 2, "minute": 0}
